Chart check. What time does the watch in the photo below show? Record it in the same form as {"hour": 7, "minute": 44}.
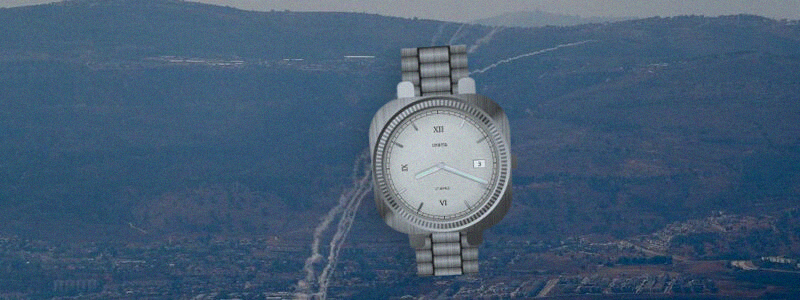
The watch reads {"hour": 8, "minute": 19}
